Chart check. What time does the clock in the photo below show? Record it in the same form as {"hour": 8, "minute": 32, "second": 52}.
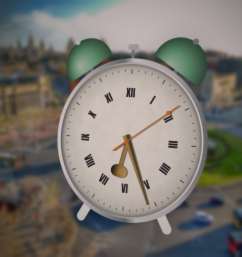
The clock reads {"hour": 6, "minute": 26, "second": 9}
